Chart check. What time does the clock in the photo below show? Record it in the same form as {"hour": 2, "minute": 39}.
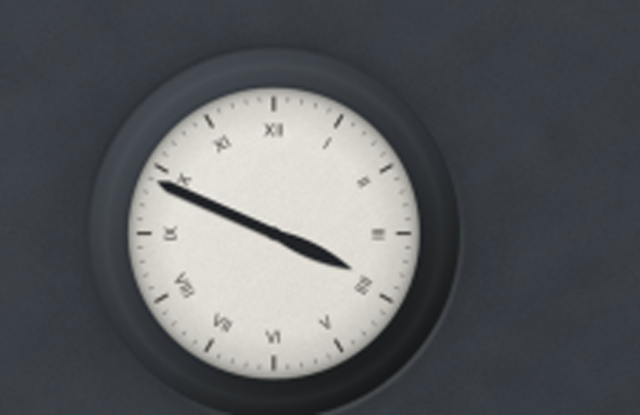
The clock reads {"hour": 3, "minute": 49}
